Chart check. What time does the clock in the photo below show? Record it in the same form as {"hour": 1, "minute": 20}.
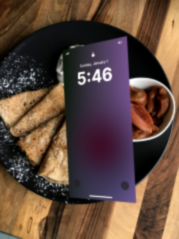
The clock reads {"hour": 5, "minute": 46}
